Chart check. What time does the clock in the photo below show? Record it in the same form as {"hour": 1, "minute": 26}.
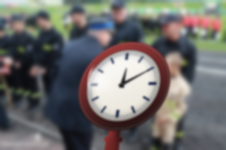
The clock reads {"hour": 12, "minute": 10}
